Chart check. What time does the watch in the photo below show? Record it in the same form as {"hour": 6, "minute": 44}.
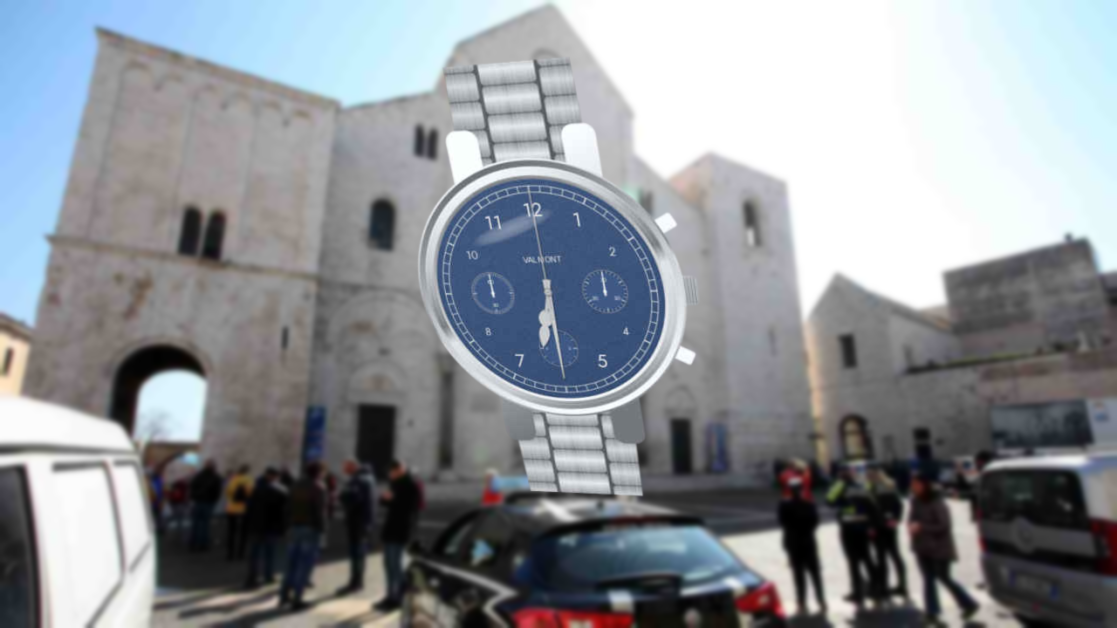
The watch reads {"hour": 6, "minute": 30}
